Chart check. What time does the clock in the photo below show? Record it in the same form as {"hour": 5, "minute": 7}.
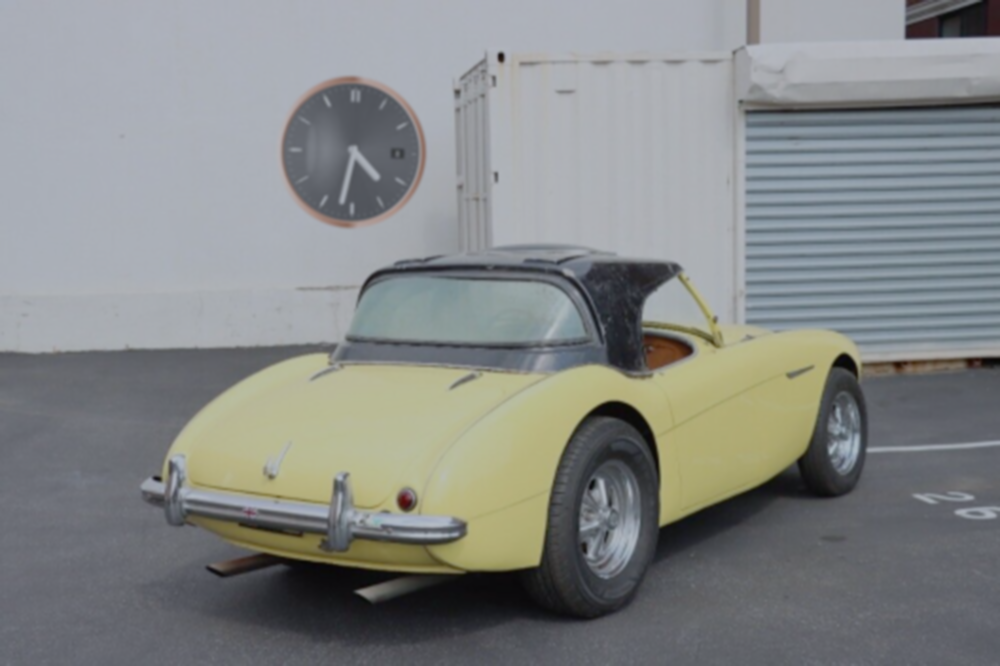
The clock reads {"hour": 4, "minute": 32}
